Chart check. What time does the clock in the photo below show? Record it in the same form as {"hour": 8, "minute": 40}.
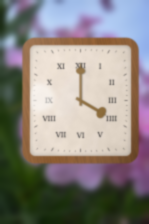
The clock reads {"hour": 4, "minute": 0}
